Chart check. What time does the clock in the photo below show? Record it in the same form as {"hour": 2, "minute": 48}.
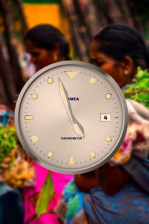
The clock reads {"hour": 4, "minute": 57}
